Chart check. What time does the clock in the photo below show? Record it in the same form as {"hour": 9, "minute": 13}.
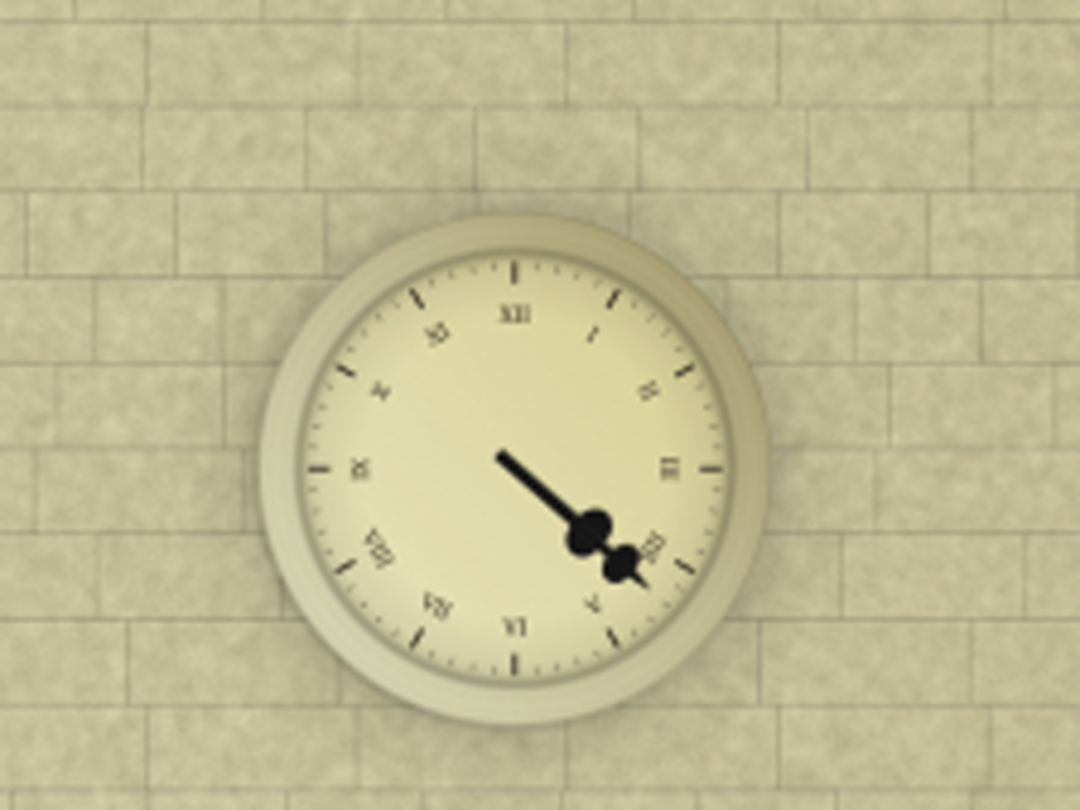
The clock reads {"hour": 4, "minute": 22}
